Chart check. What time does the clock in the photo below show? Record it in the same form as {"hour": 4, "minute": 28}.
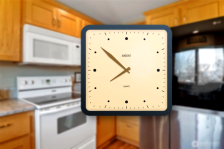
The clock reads {"hour": 7, "minute": 52}
